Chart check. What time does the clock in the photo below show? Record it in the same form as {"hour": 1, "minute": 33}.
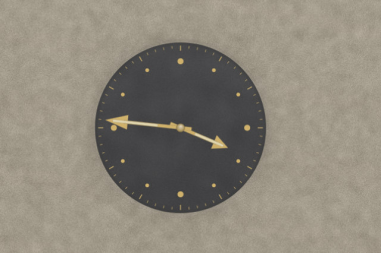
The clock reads {"hour": 3, "minute": 46}
